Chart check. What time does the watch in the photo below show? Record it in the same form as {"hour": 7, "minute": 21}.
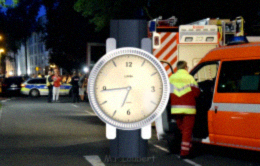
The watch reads {"hour": 6, "minute": 44}
